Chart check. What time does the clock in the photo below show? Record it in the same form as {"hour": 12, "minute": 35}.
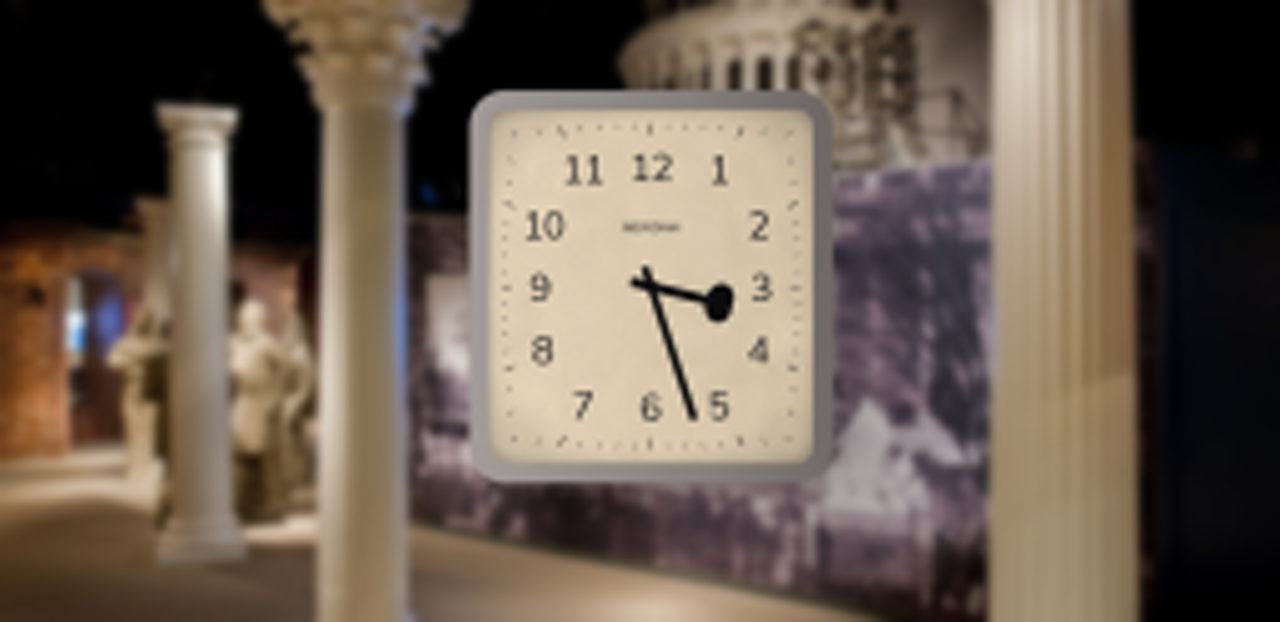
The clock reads {"hour": 3, "minute": 27}
